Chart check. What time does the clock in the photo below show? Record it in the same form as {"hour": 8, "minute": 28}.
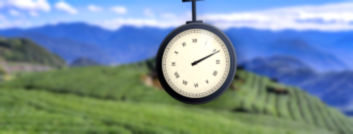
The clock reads {"hour": 2, "minute": 11}
